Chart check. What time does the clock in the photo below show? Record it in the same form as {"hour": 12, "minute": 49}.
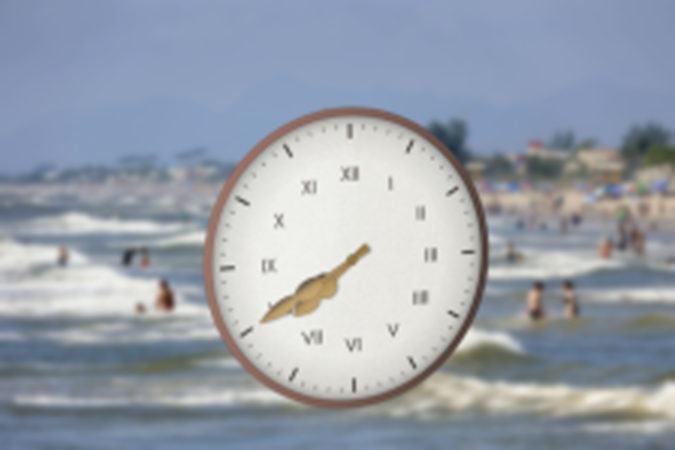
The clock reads {"hour": 7, "minute": 40}
